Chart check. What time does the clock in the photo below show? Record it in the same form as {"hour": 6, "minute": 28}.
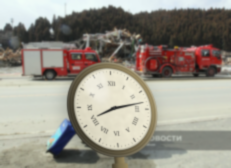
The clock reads {"hour": 8, "minute": 13}
